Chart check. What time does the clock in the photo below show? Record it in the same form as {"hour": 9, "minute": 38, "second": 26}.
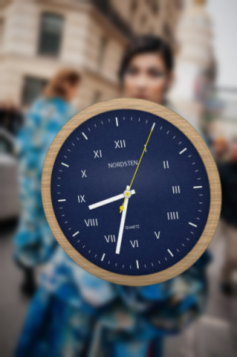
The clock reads {"hour": 8, "minute": 33, "second": 5}
